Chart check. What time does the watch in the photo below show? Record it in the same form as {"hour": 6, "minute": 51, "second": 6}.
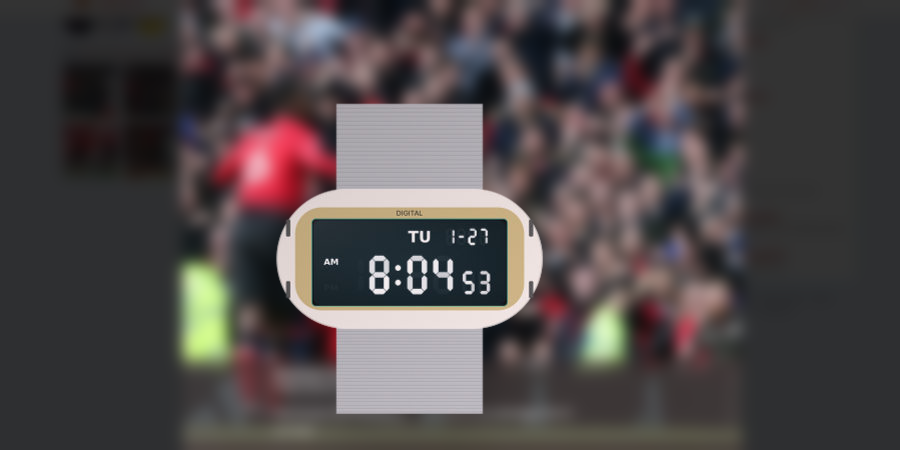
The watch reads {"hour": 8, "minute": 4, "second": 53}
